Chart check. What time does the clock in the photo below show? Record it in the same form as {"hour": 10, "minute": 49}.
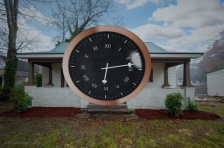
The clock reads {"hour": 6, "minute": 13}
